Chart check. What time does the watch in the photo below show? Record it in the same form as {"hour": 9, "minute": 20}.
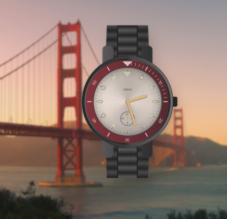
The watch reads {"hour": 2, "minute": 27}
